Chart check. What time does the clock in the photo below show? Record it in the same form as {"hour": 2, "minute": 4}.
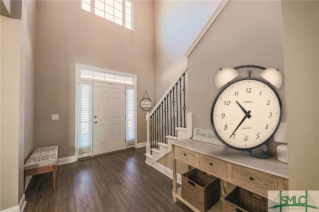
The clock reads {"hour": 10, "minute": 36}
